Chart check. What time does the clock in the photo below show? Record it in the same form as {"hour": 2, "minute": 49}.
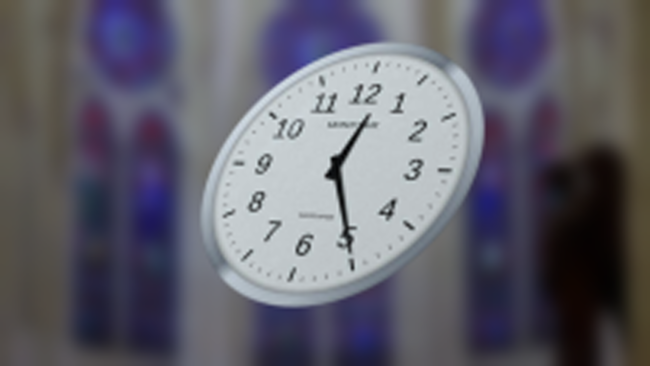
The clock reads {"hour": 12, "minute": 25}
